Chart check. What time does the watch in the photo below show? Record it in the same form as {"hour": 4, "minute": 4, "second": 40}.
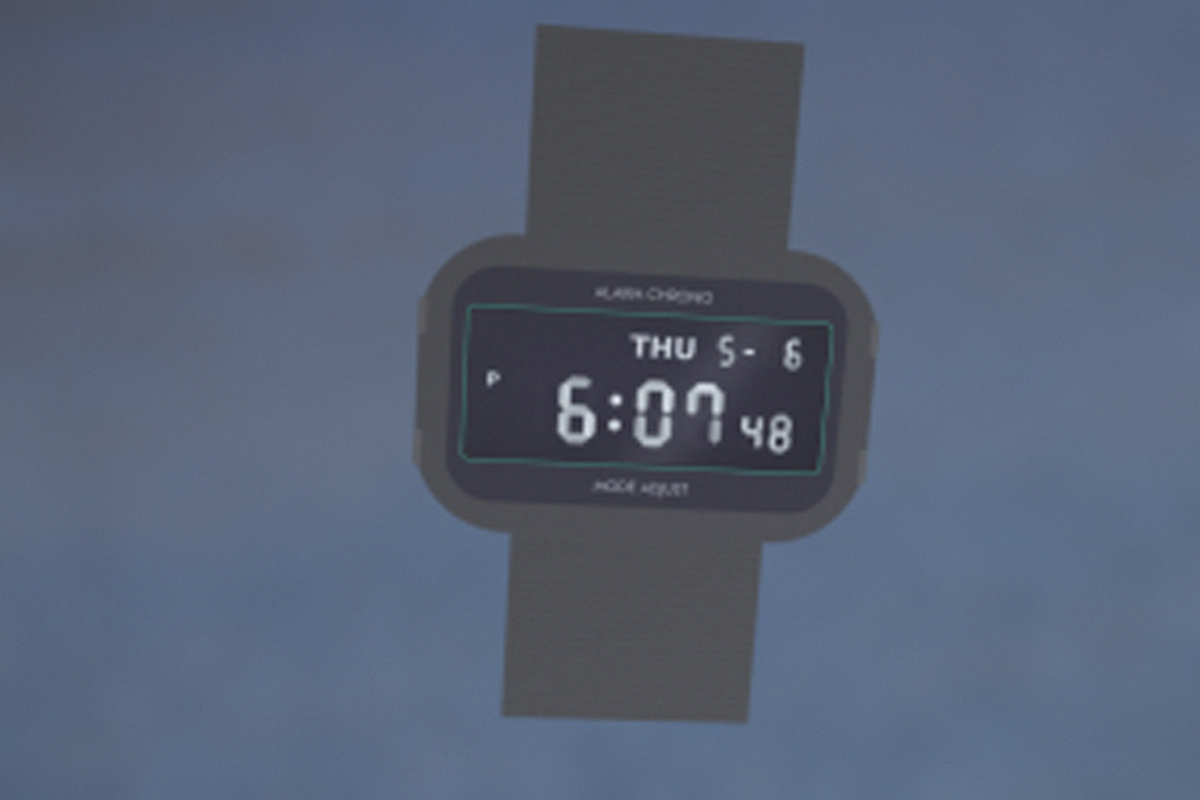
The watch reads {"hour": 6, "minute": 7, "second": 48}
